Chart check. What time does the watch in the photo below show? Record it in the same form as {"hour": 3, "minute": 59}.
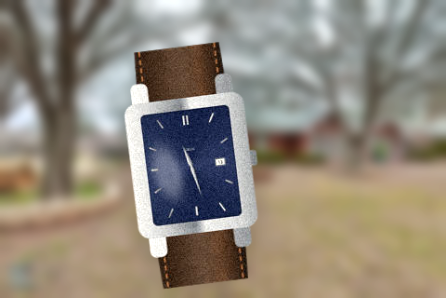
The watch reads {"hour": 11, "minute": 28}
